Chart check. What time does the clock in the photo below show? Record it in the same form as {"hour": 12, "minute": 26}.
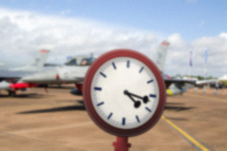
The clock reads {"hour": 4, "minute": 17}
